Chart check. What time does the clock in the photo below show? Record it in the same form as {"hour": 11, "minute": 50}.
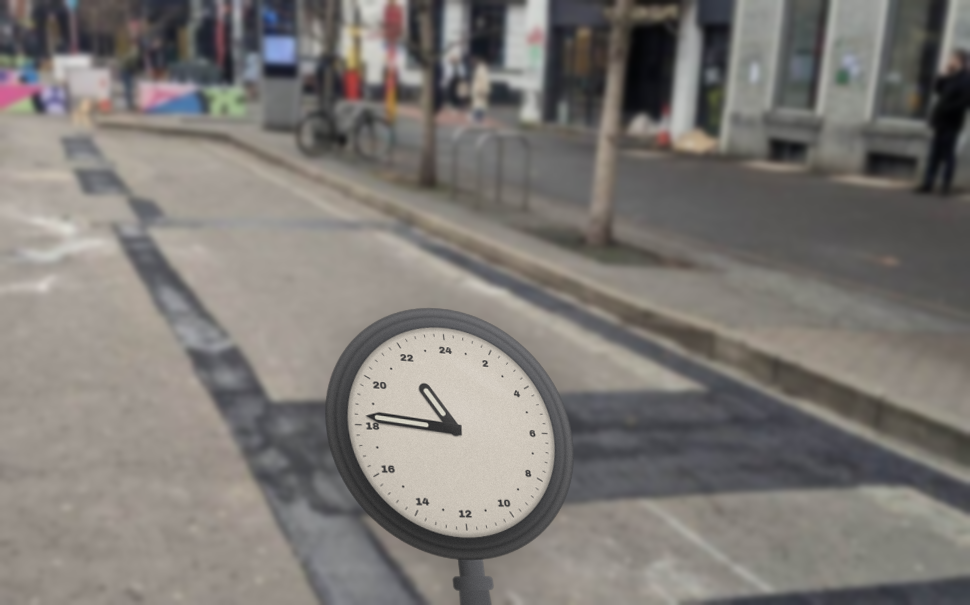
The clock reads {"hour": 21, "minute": 46}
